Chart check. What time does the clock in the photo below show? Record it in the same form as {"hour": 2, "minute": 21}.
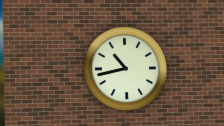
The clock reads {"hour": 10, "minute": 43}
